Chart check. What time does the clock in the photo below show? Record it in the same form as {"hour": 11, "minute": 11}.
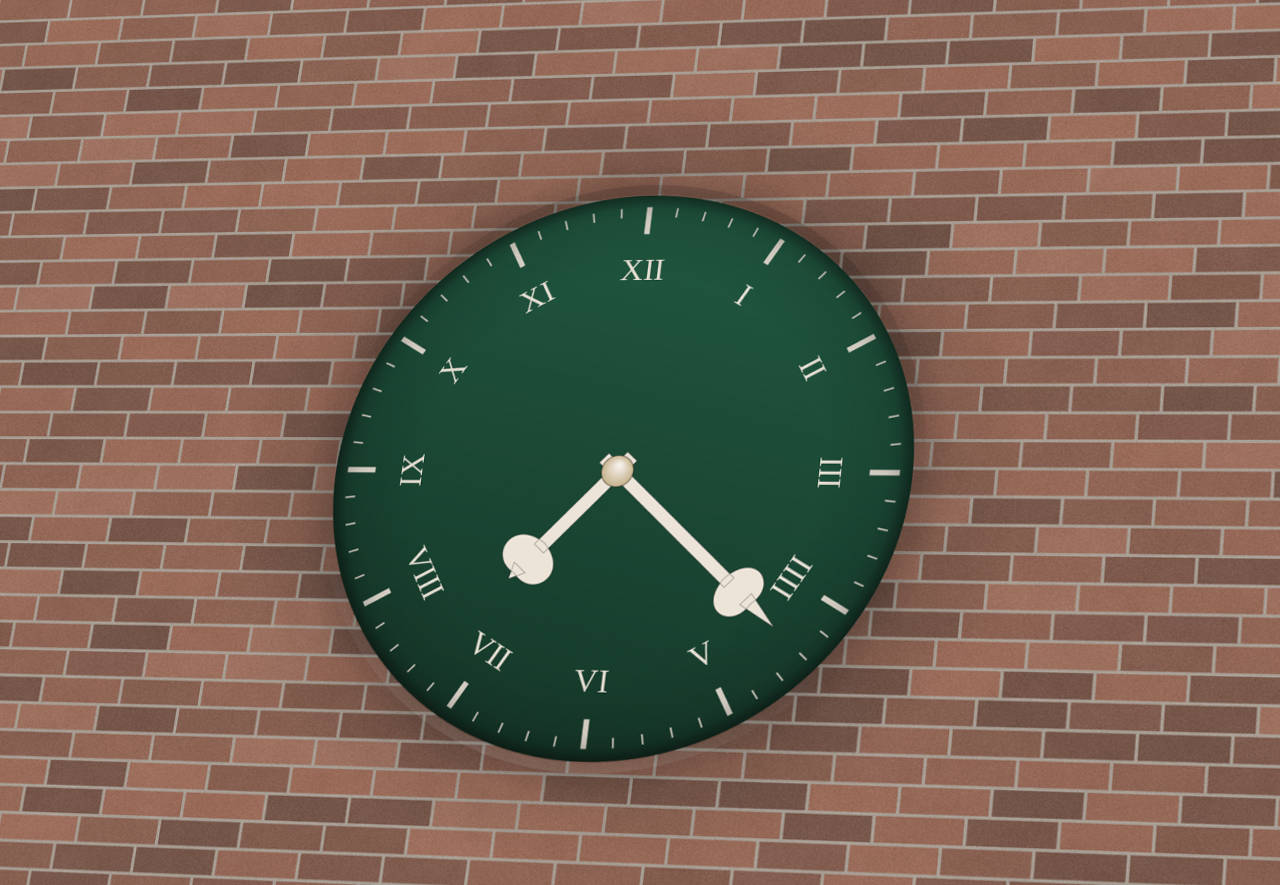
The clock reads {"hour": 7, "minute": 22}
